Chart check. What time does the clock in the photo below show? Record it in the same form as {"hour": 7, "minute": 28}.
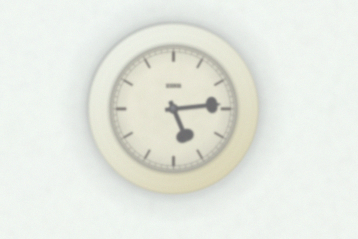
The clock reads {"hour": 5, "minute": 14}
